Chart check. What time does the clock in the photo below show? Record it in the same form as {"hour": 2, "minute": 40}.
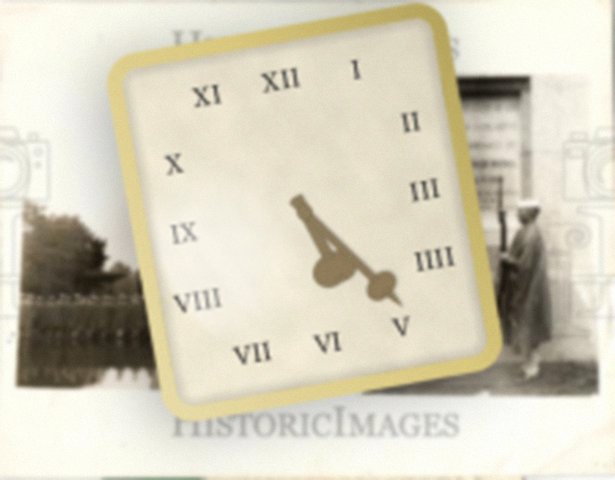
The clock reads {"hour": 5, "minute": 24}
